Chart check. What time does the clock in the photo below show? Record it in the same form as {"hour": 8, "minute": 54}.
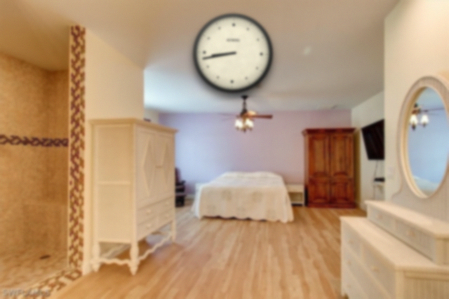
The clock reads {"hour": 8, "minute": 43}
